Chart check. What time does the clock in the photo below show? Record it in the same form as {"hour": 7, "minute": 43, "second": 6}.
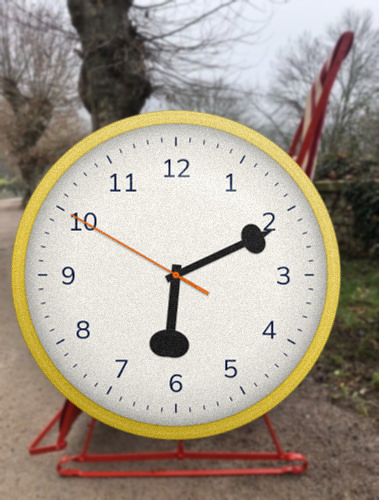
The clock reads {"hour": 6, "minute": 10, "second": 50}
